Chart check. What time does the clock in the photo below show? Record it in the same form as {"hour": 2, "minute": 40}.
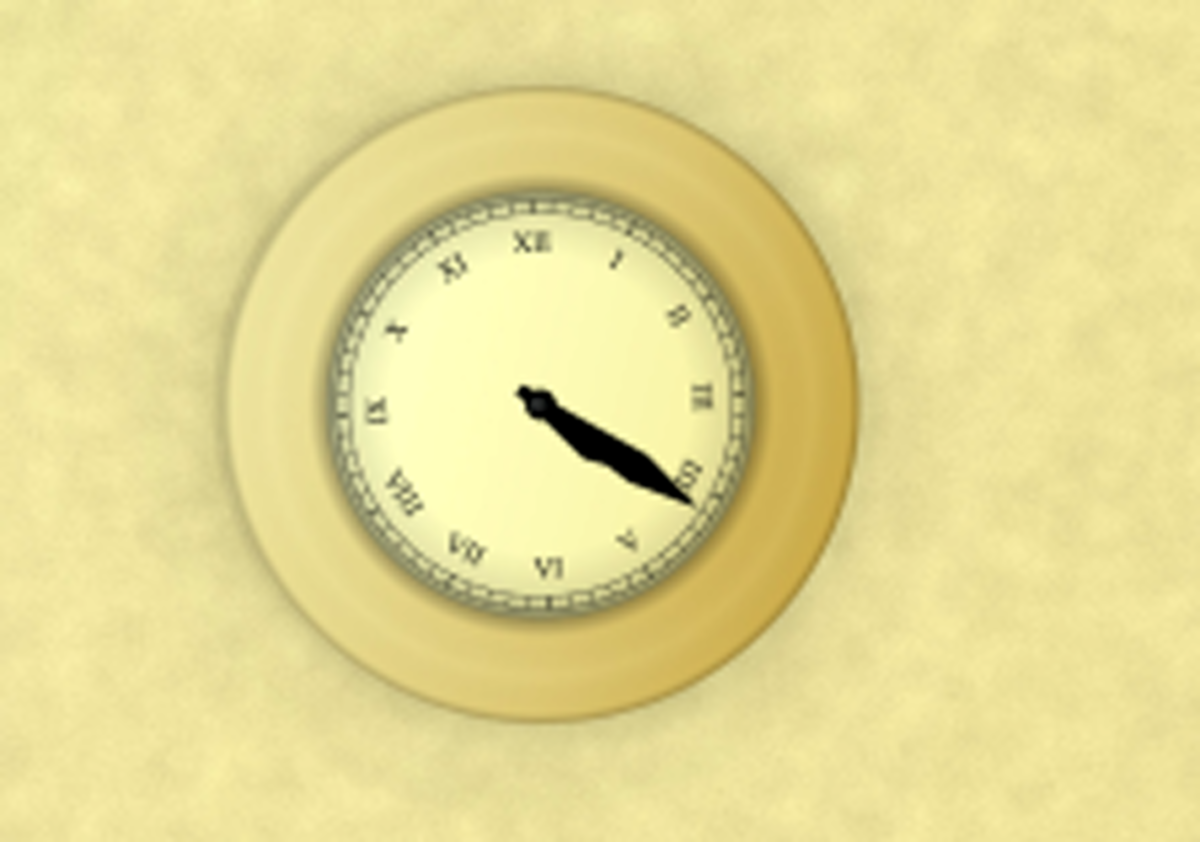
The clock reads {"hour": 4, "minute": 21}
